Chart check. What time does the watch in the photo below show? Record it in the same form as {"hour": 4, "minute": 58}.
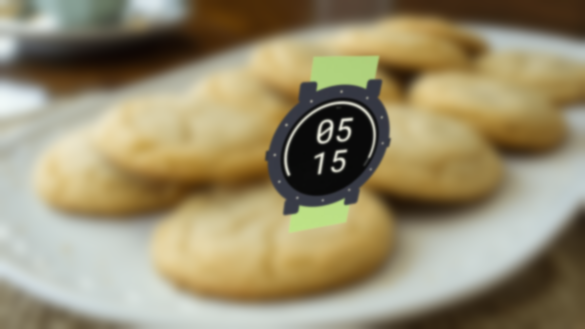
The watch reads {"hour": 5, "minute": 15}
